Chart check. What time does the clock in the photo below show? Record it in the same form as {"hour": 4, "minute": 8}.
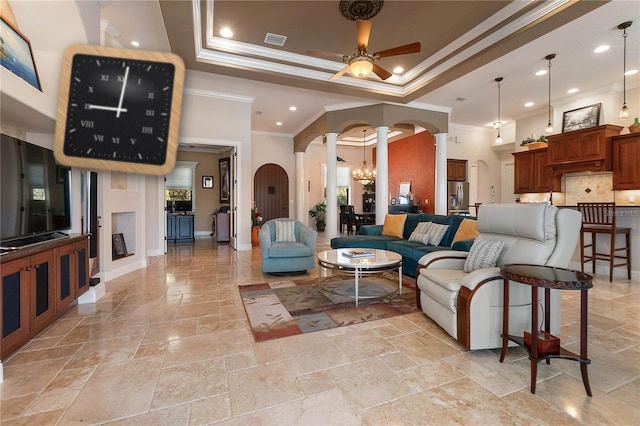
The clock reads {"hour": 9, "minute": 1}
